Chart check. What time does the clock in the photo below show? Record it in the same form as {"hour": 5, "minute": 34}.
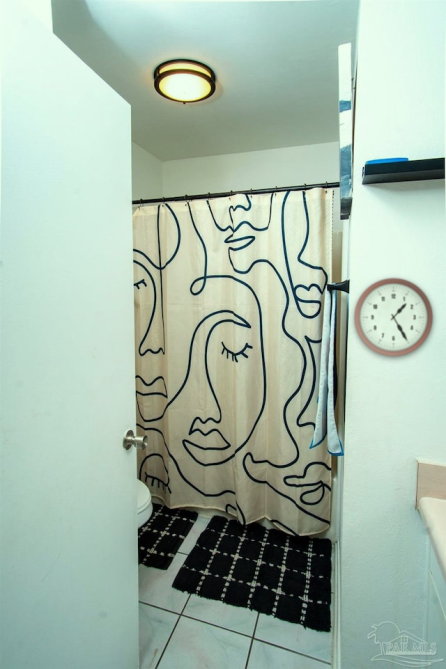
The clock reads {"hour": 1, "minute": 25}
